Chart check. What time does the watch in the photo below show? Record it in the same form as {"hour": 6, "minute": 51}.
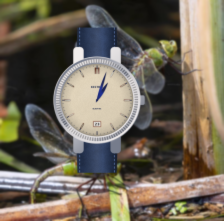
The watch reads {"hour": 1, "minute": 3}
